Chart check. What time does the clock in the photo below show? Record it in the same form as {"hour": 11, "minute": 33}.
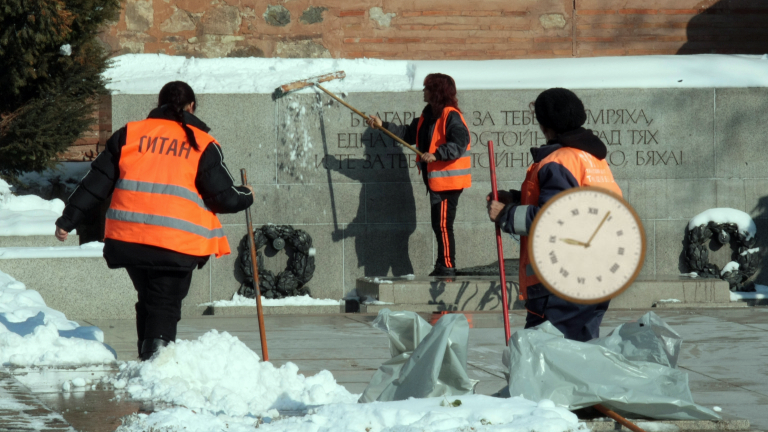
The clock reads {"hour": 9, "minute": 4}
